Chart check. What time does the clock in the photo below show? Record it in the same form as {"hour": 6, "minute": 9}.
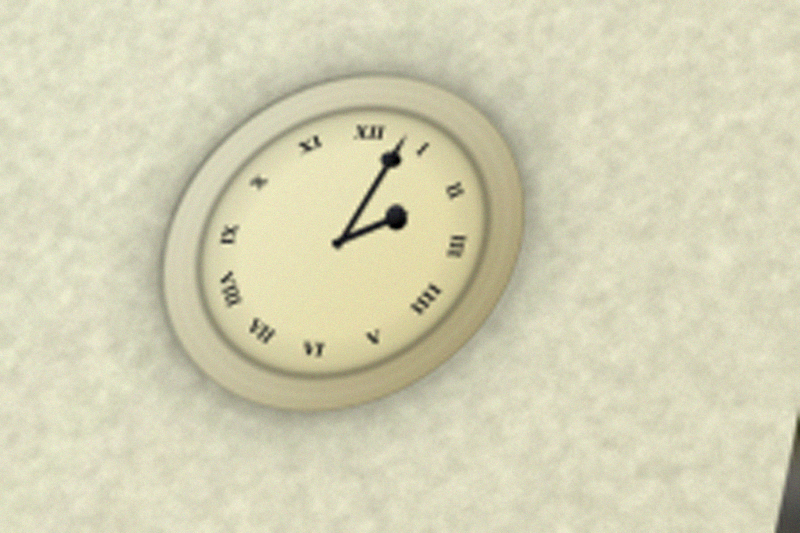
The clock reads {"hour": 2, "minute": 3}
